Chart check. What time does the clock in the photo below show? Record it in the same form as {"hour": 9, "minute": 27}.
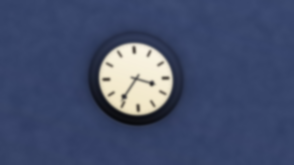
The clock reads {"hour": 3, "minute": 36}
